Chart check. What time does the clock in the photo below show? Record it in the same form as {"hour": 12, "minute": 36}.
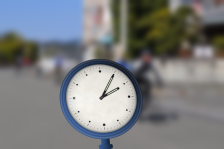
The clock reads {"hour": 2, "minute": 5}
